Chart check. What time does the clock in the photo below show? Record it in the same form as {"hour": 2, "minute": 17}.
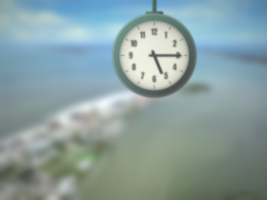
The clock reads {"hour": 5, "minute": 15}
